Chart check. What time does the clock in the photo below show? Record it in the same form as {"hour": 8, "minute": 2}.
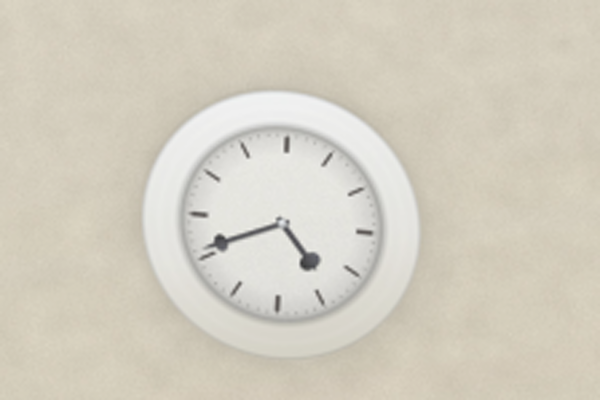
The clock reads {"hour": 4, "minute": 41}
